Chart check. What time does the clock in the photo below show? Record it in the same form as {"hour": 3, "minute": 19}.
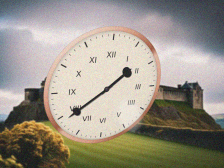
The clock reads {"hour": 1, "minute": 39}
